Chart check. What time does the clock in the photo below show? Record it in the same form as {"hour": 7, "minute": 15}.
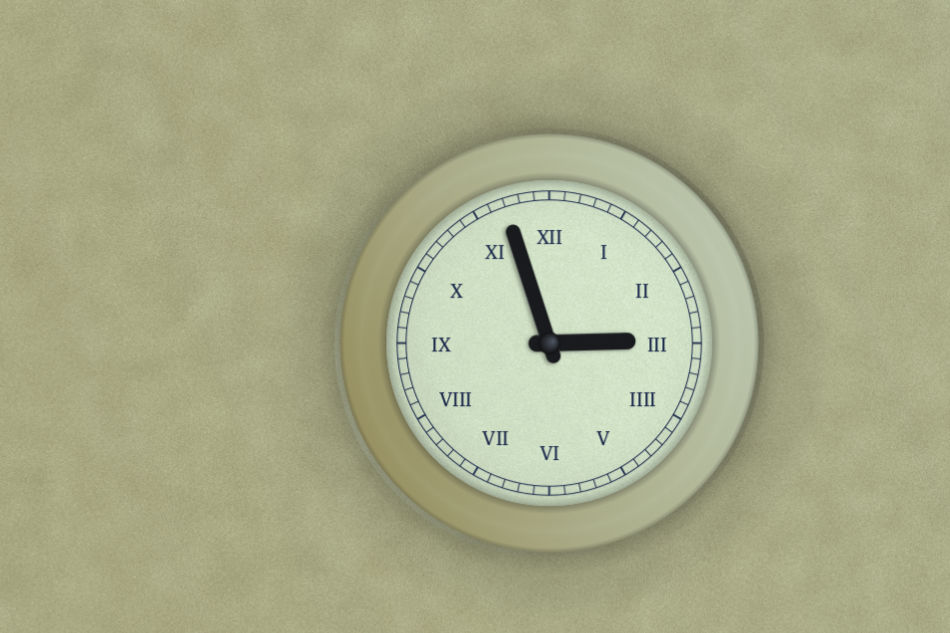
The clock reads {"hour": 2, "minute": 57}
